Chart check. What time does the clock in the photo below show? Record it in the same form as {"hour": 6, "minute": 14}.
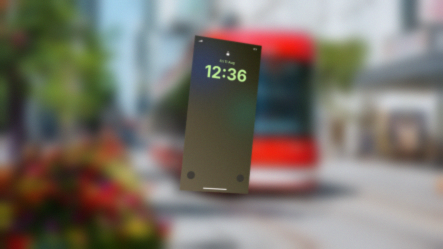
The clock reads {"hour": 12, "minute": 36}
